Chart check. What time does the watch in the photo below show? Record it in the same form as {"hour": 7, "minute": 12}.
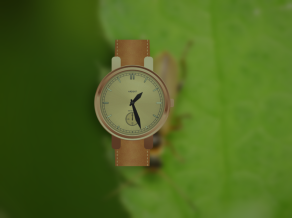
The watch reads {"hour": 1, "minute": 27}
